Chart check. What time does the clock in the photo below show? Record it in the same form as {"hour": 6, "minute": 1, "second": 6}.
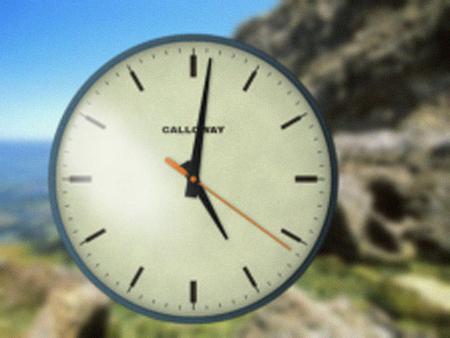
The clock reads {"hour": 5, "minute": 1, "second": 21}
